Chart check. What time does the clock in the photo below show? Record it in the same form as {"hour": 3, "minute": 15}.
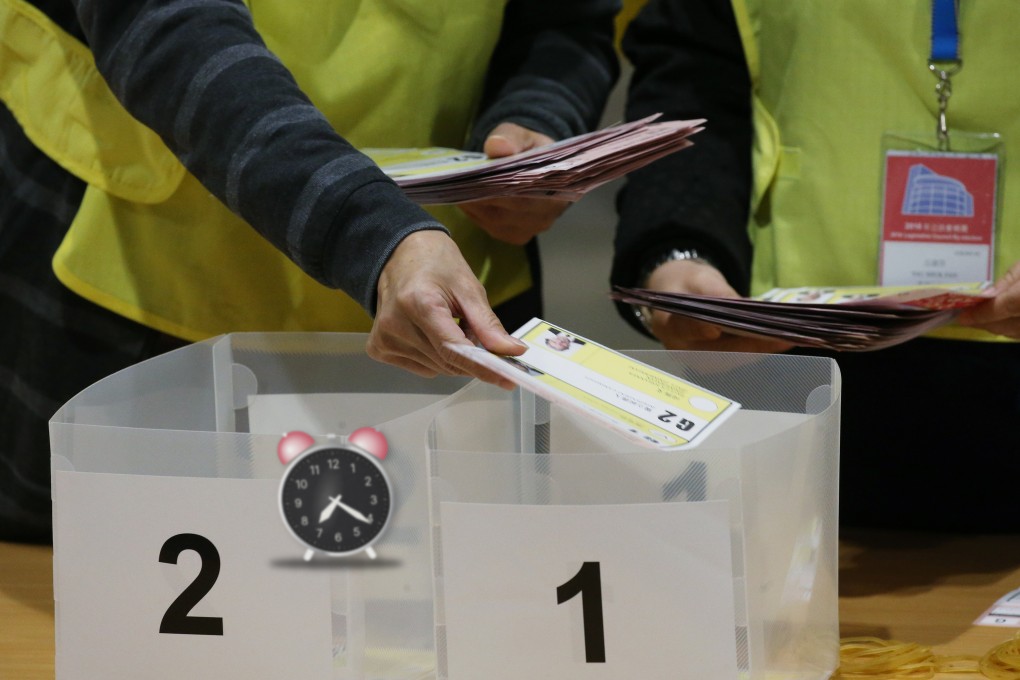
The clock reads {"hour": 7, "minute": 21}
